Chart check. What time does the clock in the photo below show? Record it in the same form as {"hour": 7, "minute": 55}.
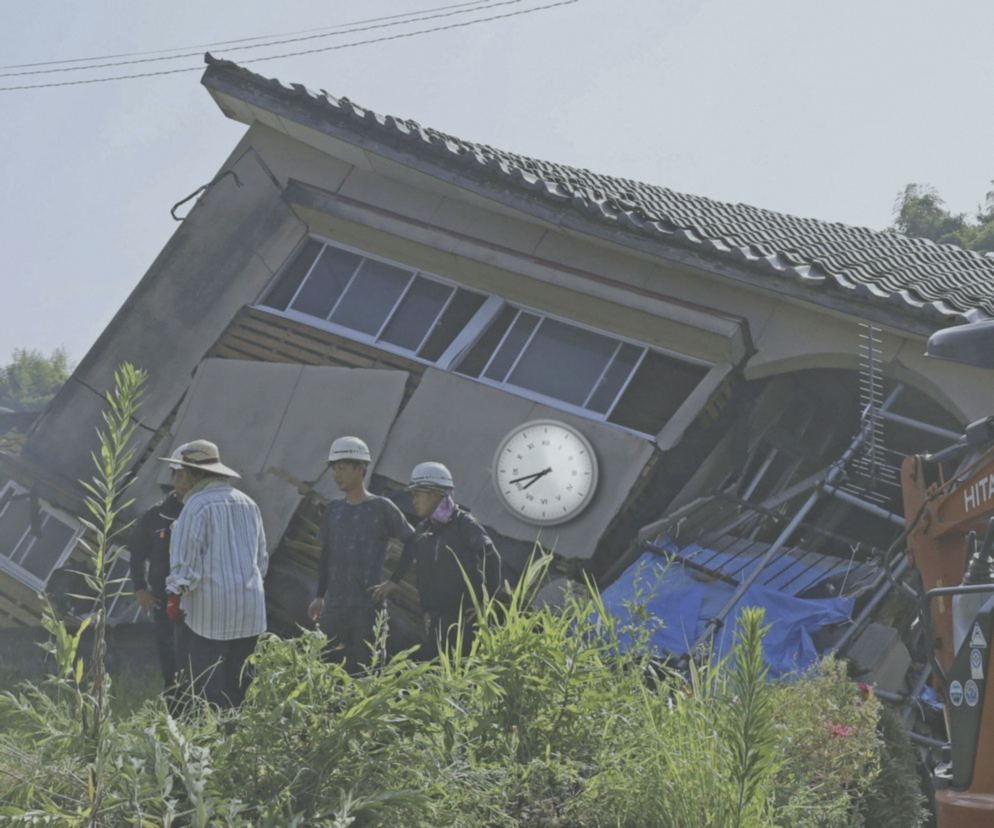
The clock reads {"hour": 7, "minute": 42}
